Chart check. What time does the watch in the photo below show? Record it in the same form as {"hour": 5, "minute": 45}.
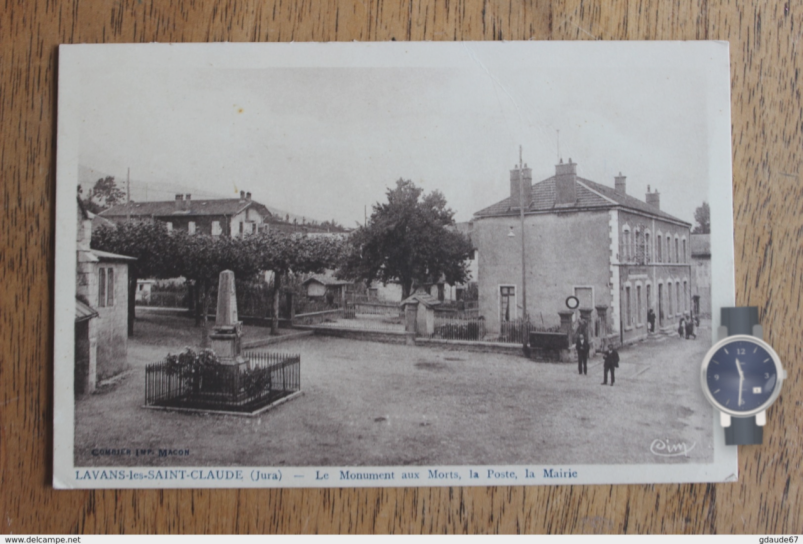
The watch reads {"hour": 11, "minute": 31}
